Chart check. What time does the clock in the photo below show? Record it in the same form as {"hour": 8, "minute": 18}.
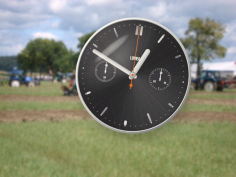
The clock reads {"hour": 12, "minute": 49}
